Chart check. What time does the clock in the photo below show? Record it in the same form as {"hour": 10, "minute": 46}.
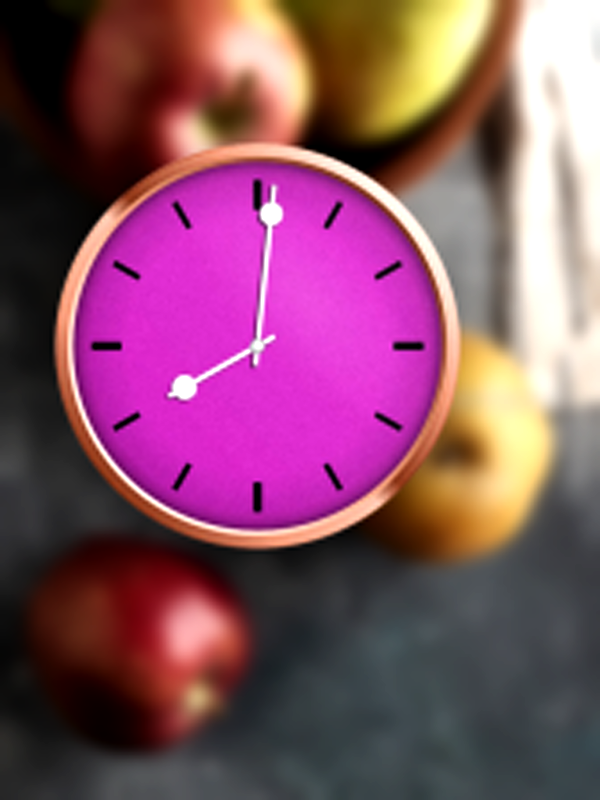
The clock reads {"hour": 8, "minute": 1}
